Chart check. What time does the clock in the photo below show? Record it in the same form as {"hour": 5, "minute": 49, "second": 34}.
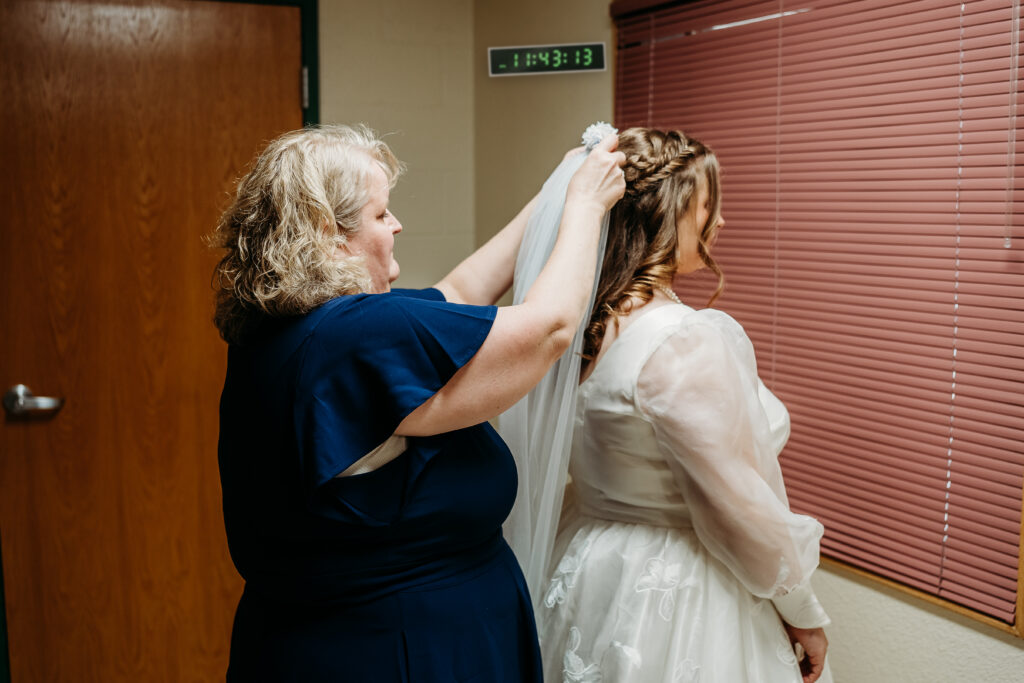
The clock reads {"hour": 11, "minute": 43, "second": 13}
